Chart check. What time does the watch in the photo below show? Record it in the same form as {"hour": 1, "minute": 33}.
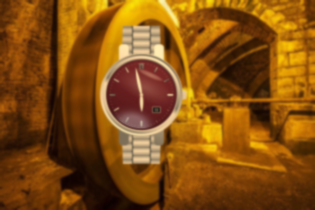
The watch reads {"hour": 5, "minute": 58}
